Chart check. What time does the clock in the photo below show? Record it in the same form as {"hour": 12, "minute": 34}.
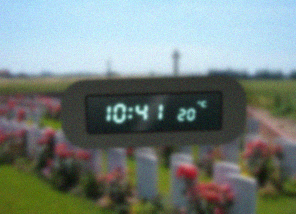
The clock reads {"hour": 10, "minute": 41}
